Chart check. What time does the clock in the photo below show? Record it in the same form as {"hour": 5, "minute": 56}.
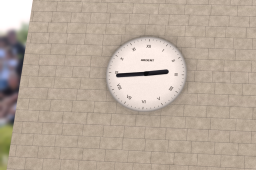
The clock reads {"hour": 2, "minute": 44}
